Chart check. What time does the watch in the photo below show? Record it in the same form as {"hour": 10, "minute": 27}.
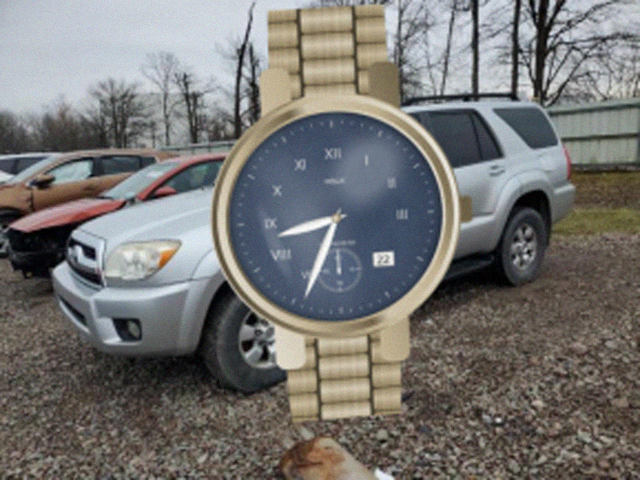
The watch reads {"hour": 8, "minute": 34}
